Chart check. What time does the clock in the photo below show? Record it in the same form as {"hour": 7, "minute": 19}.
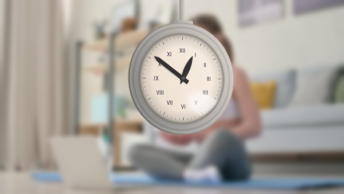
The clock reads {"hour": 12, "minute": 51}
